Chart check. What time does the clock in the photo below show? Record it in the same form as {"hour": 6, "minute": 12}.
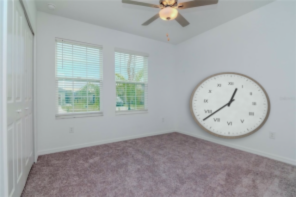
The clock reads {"hour": 12, "minute": 38}
